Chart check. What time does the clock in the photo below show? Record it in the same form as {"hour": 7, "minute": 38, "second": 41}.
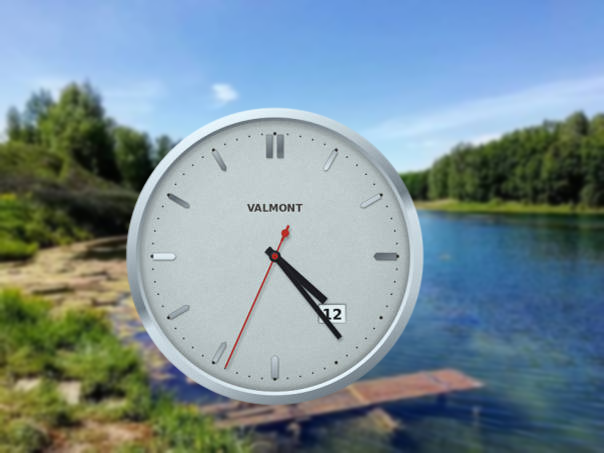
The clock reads {"hour": 4, "minute": 23, "second": 34}
